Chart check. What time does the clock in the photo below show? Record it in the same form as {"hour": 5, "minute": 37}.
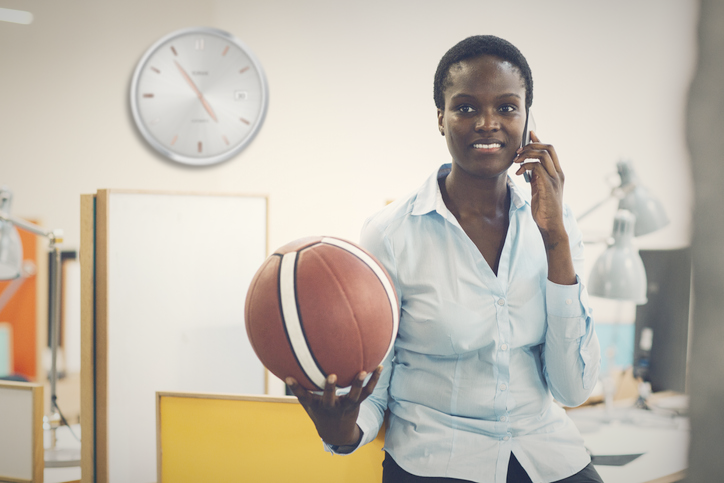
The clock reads {"hour": 4, "minute": 54}
